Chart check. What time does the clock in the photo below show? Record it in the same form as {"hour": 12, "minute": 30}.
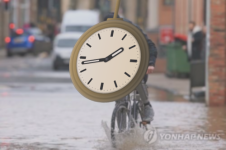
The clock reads {"hour": 1, "minute": 43}
